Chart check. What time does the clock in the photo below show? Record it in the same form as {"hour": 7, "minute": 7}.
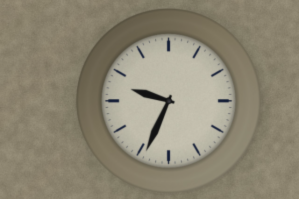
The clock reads {"hour": 9, "minute": 34}
